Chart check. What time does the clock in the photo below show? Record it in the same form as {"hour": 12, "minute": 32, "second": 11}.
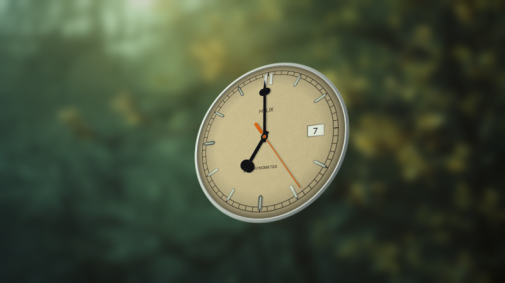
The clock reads {"hour": 6, "minute": 59, "second": 24}
